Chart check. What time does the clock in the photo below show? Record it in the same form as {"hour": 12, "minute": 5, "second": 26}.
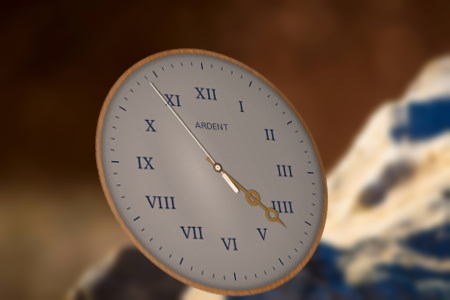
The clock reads {"hour": 4, "minute": 21, "second": 54}
